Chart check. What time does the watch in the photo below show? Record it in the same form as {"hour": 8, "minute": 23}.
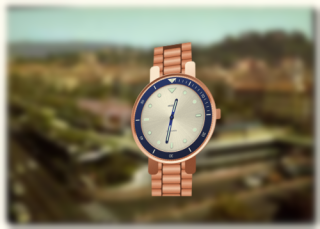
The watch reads {"hour": 12, "minute": 32}
